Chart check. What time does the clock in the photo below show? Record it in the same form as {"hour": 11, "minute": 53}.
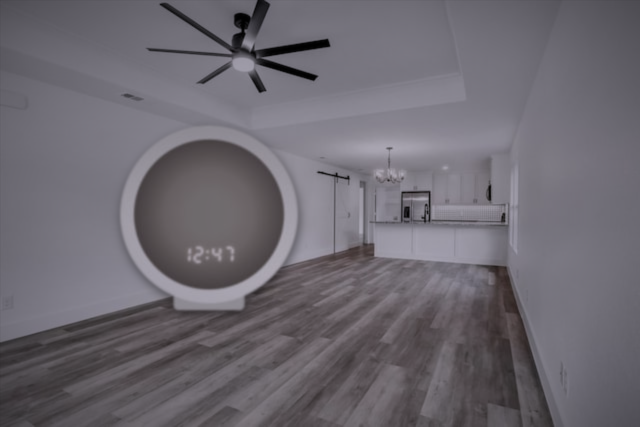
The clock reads {"hour": 12, "minute": 47}
